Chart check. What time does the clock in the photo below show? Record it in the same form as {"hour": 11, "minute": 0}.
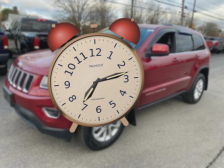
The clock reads {"hour": 7, "minute": 13}
